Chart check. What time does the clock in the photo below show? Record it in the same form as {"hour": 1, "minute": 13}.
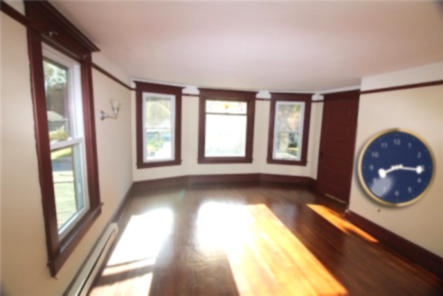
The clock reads {"hour": 8, "minute": 16}
